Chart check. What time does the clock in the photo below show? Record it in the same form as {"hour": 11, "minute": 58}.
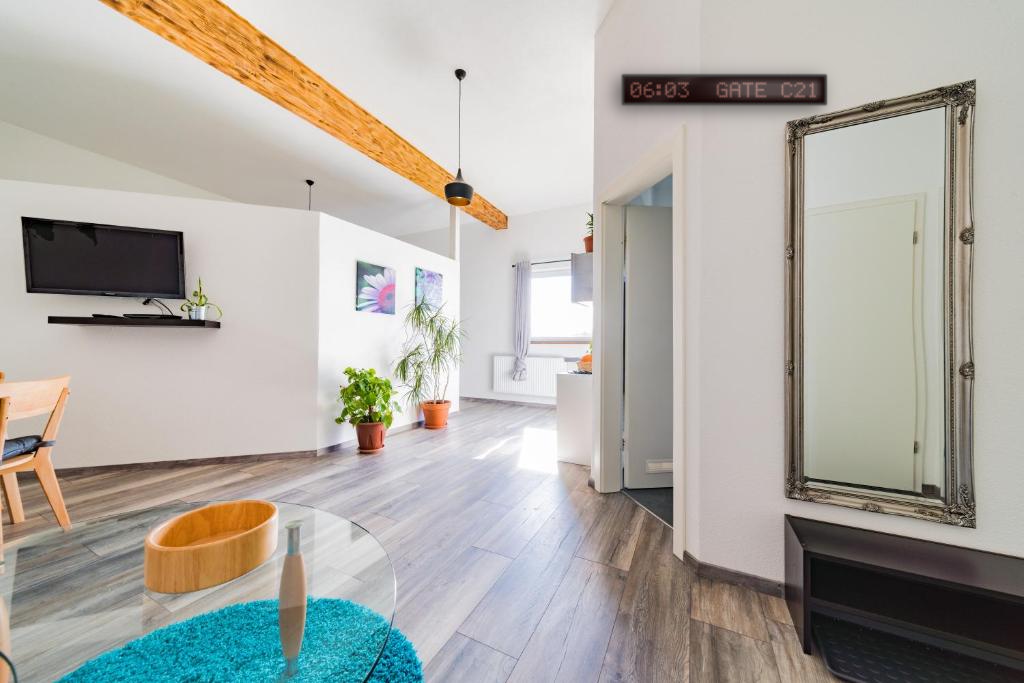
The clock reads {"hour": 6, "minute": 3}
